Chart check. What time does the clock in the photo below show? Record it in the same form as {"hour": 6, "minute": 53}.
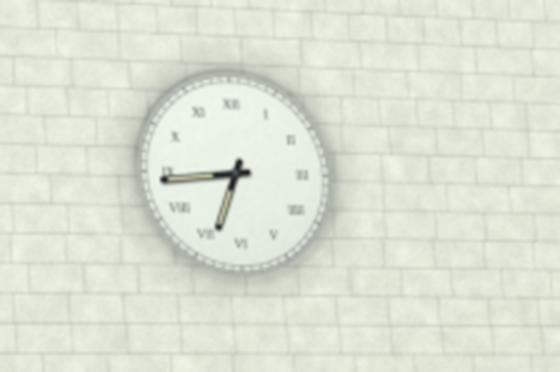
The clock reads {"hour": 6, "minute": 44}
